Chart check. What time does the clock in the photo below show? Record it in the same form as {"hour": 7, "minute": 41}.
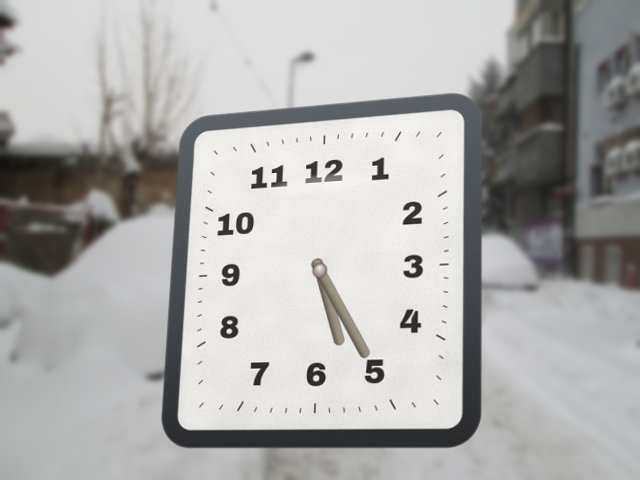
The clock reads {"hour": 5, "minute": 25}
